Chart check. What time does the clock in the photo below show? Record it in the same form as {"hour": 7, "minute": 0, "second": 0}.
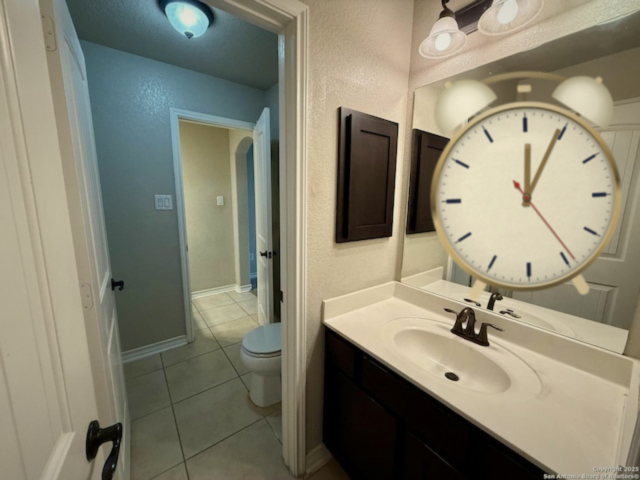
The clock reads {"hour": 12, "minute": 4, "second": 24}
